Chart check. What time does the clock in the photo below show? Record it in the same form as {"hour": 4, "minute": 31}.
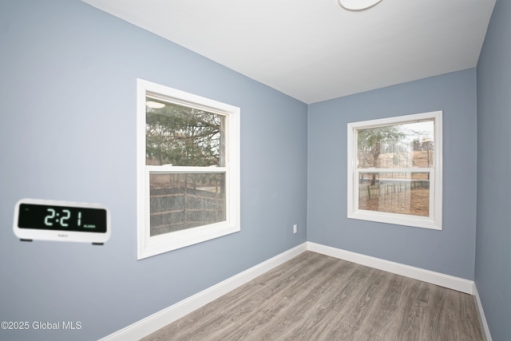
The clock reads {"hour": 2, "minute": 21}
